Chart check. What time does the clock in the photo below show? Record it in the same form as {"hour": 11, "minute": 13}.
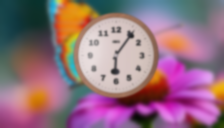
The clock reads {"hour": 6, "minute": 6}
